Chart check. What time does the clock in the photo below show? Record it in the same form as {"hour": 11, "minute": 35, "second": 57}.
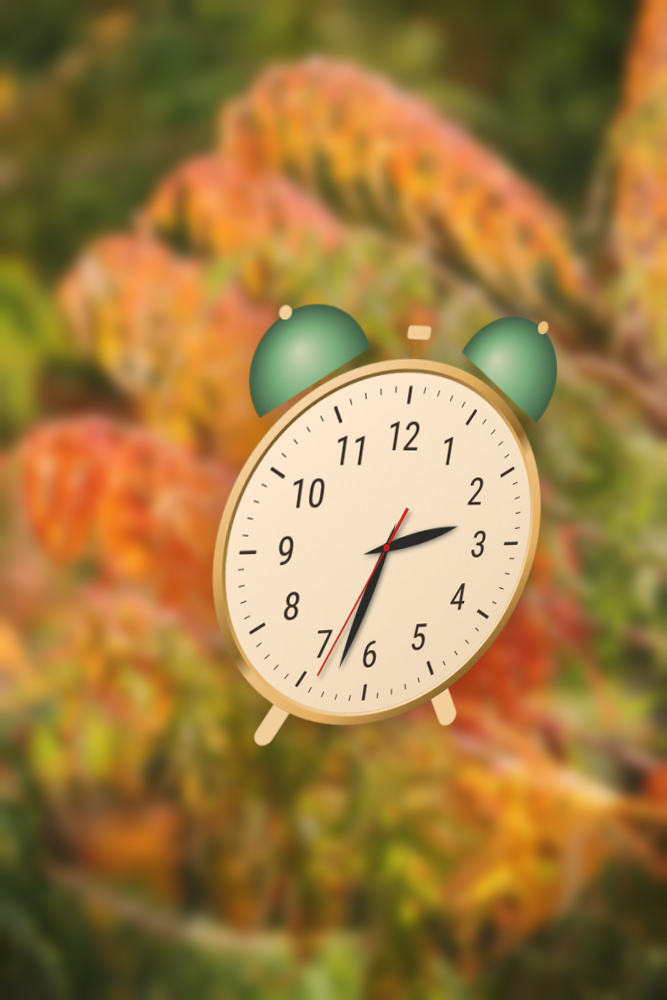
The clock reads {"hour": 2, "minute": 32, "second": 34}
